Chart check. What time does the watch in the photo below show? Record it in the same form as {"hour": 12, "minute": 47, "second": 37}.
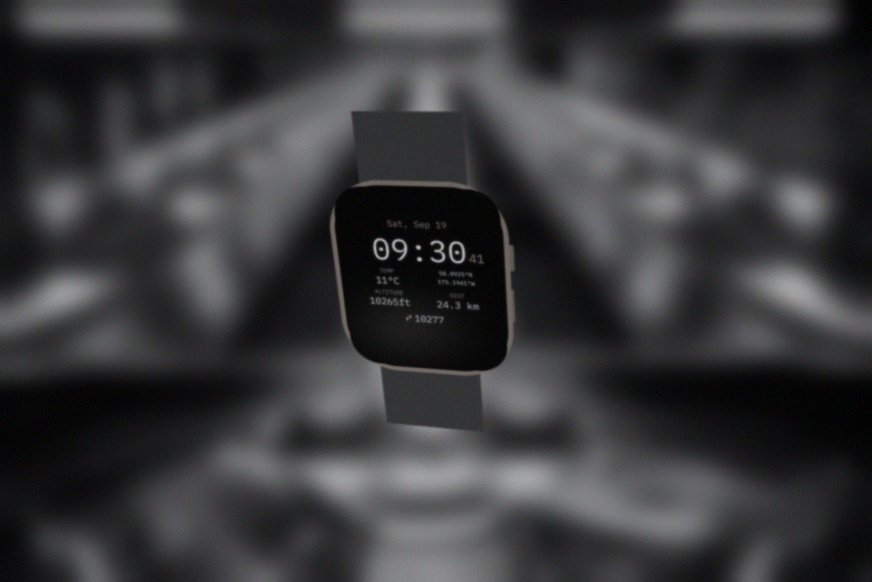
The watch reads {"hour": 9, "minute": 30, "second": 41}
